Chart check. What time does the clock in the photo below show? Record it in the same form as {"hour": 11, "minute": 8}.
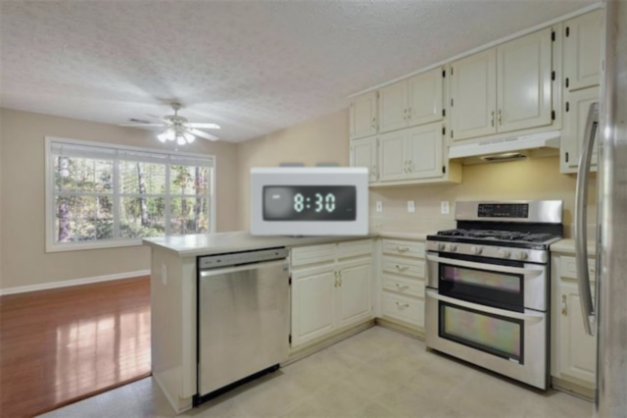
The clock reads {"hour": 8, "minute": 30}
